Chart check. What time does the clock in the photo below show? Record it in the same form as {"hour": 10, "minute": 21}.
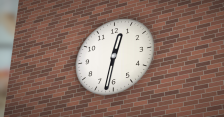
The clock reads {"hour": 12, "minute": 32}
